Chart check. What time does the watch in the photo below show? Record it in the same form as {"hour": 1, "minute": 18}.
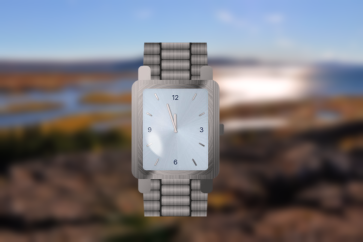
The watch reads {"hour": 11, "minute": 57}
